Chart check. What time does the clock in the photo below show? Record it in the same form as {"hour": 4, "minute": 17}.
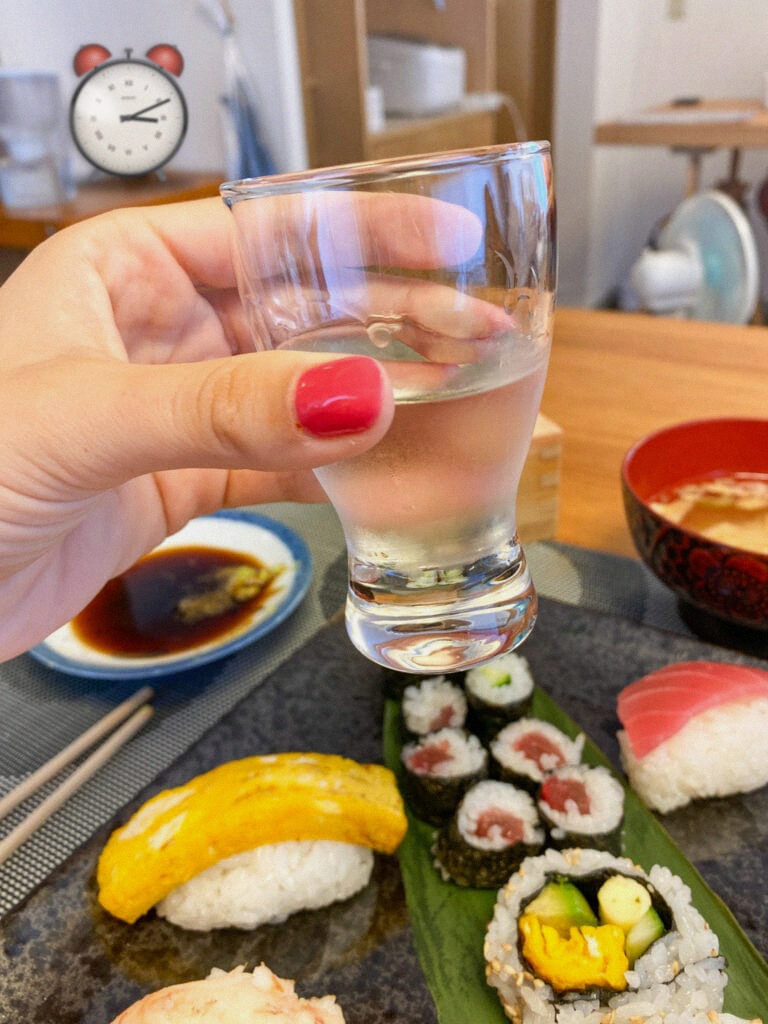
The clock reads {"hour": 3, "minute": 11}
